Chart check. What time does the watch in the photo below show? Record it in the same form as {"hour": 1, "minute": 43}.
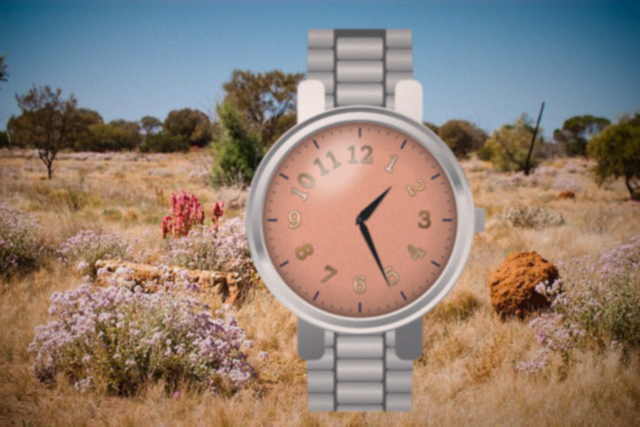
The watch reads {"hour": 1, "minute": 26}
